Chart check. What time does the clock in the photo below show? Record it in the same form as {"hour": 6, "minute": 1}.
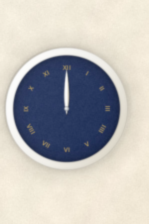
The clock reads {"hour": 12, "minute": 0}
